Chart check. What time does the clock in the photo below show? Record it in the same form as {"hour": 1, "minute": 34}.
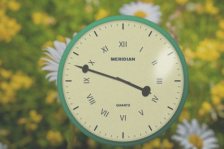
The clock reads {"hour": 3, "minute": 48}
